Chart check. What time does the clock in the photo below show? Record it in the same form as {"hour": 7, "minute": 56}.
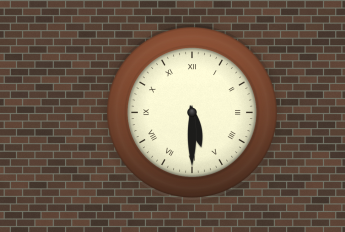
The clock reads {"hour": 5, "minute": 30}
